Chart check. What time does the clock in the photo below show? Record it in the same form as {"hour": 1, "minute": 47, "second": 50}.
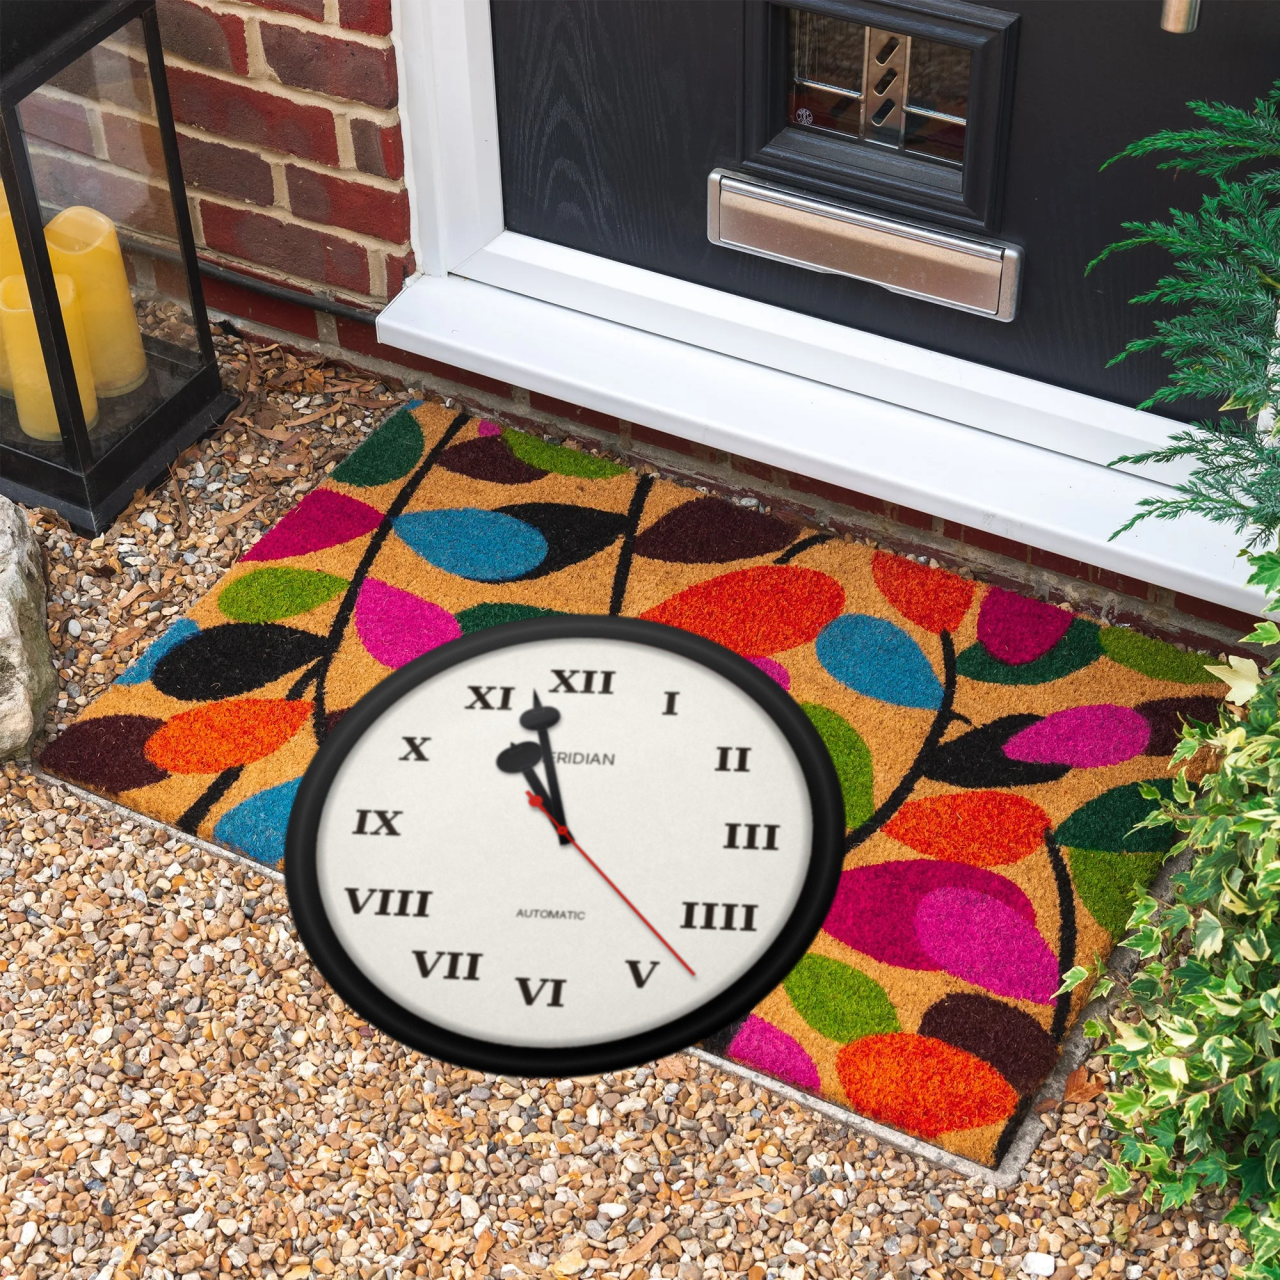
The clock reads {"hour": 10, "minute": 57, "second": 23}
